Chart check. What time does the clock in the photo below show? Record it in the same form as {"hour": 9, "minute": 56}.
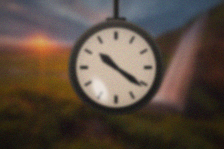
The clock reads {"hour": 10, "minute": 21}
